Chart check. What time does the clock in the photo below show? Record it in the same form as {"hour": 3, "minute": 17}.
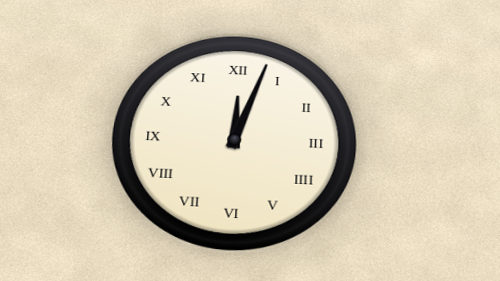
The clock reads {"hour": 12, "minute": 3}
